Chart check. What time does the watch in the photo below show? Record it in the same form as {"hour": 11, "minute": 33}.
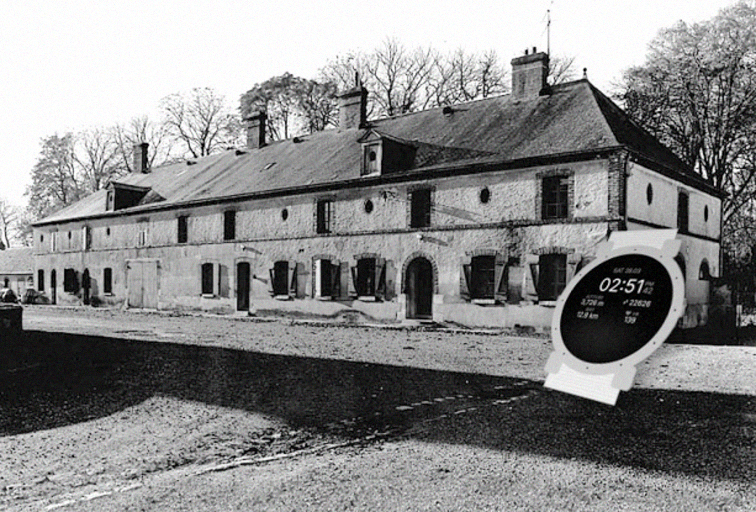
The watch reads {"hour": 2, "minute": 51}
